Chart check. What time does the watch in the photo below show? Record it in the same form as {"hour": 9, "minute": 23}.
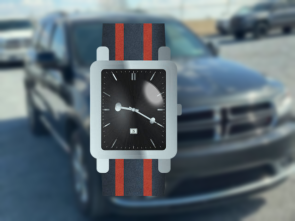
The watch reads {"hour": 9, "minute": 20}
